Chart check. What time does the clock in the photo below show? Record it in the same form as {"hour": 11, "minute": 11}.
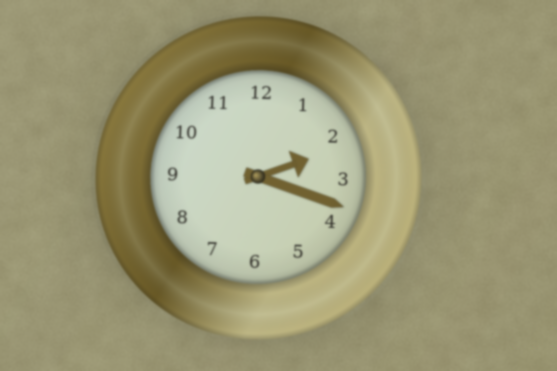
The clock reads {"hour": 2, "minute": 18}
